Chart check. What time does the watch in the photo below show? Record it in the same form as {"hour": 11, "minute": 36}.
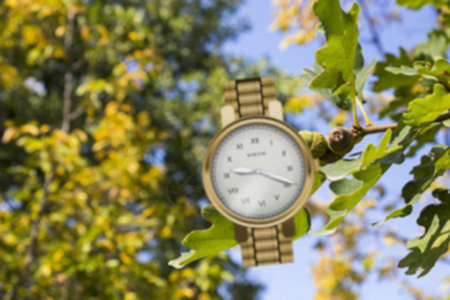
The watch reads {"hour": 9, "minute": 19}
